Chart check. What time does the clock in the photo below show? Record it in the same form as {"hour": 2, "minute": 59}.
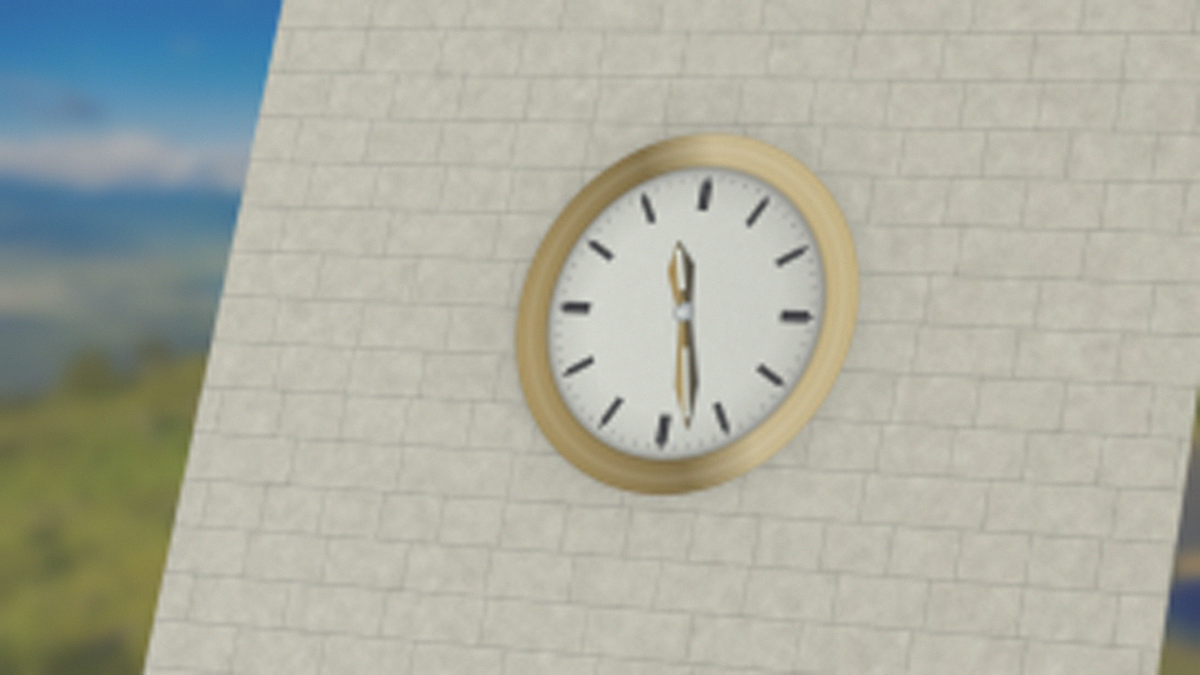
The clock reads {"hour": 11, "minute": 28}
